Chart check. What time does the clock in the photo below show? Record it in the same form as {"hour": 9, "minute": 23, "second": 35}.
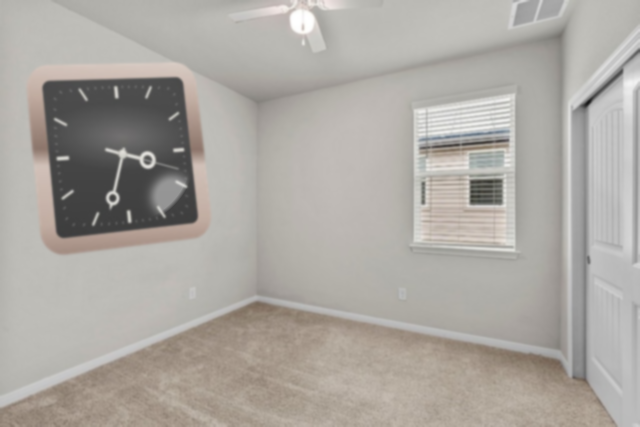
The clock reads {"hour": 3, "minute": 33, "second": 18}
